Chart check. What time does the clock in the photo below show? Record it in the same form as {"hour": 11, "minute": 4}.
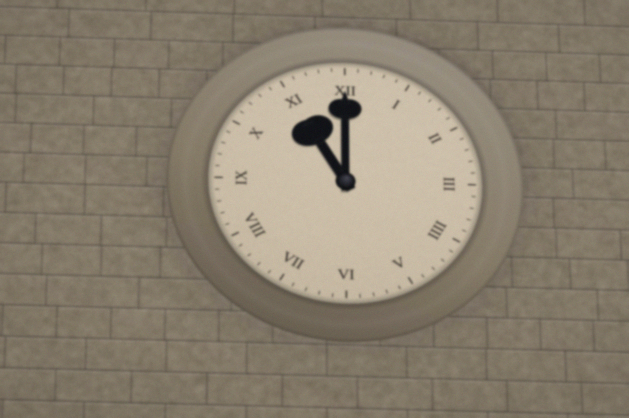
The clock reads {"hour": 11, "minute": 0}
